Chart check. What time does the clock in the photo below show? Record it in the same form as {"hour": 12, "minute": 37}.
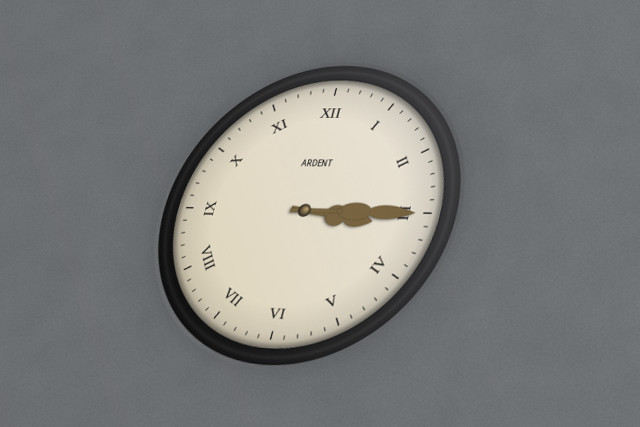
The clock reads {"hour": 3, "minute": 15}
